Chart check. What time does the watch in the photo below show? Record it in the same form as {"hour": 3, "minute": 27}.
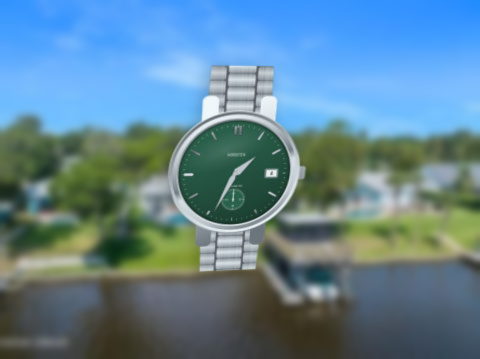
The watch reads {"hour": 1, "minute": 34}
